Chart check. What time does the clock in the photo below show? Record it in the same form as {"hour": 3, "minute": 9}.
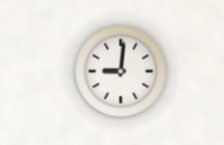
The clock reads {"hour": 9, "minute": 1}
